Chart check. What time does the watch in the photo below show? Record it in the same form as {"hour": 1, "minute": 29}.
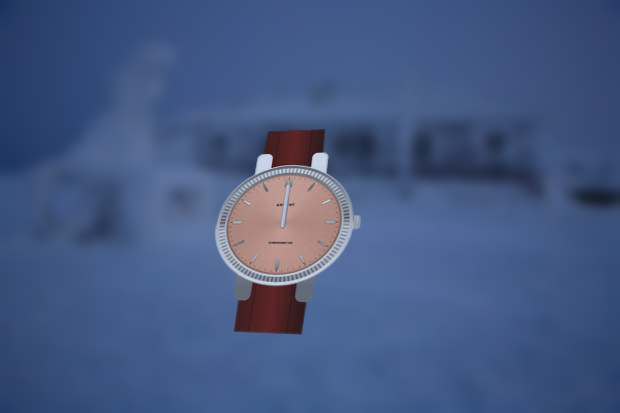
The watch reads {"hour": 12, "minute": 0}
